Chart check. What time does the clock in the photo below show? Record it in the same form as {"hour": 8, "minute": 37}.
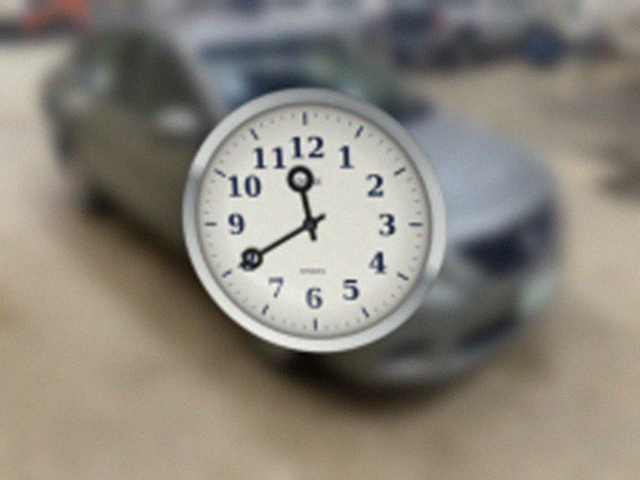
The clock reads {"hour": 11, "minute": 40}
